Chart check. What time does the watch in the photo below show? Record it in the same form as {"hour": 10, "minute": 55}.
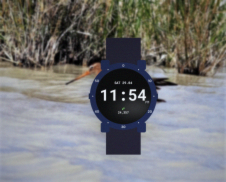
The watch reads {"hour": 11, "minute": 54}
